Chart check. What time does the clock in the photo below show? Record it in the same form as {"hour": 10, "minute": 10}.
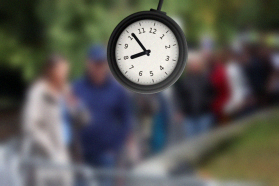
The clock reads {"hour": 7, "minute": 51}
